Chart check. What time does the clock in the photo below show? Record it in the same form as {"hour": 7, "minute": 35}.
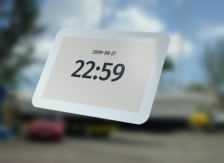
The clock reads {"hour": 22, "minute": 59}
